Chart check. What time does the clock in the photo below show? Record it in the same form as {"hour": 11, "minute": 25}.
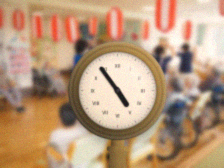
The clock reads {"hour": 4, "minute": 54}
